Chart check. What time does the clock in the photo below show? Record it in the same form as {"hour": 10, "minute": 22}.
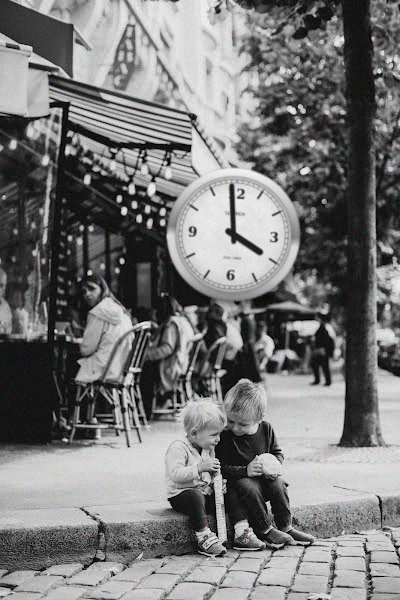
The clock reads {"hour": 3, "minute": 59}
